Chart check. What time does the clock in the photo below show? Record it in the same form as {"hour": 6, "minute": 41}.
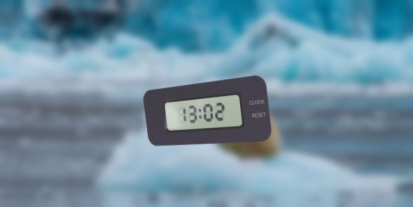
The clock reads {"hour": 13, "minute": 2}
